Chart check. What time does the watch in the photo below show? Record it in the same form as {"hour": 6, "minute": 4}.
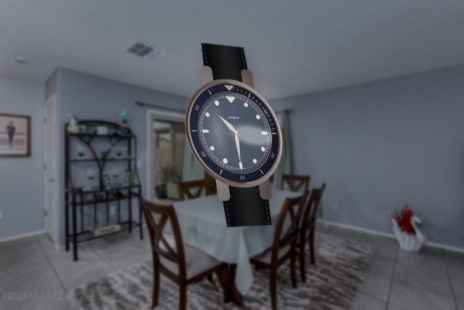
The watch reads {"hour": 10, "minute": 30}
